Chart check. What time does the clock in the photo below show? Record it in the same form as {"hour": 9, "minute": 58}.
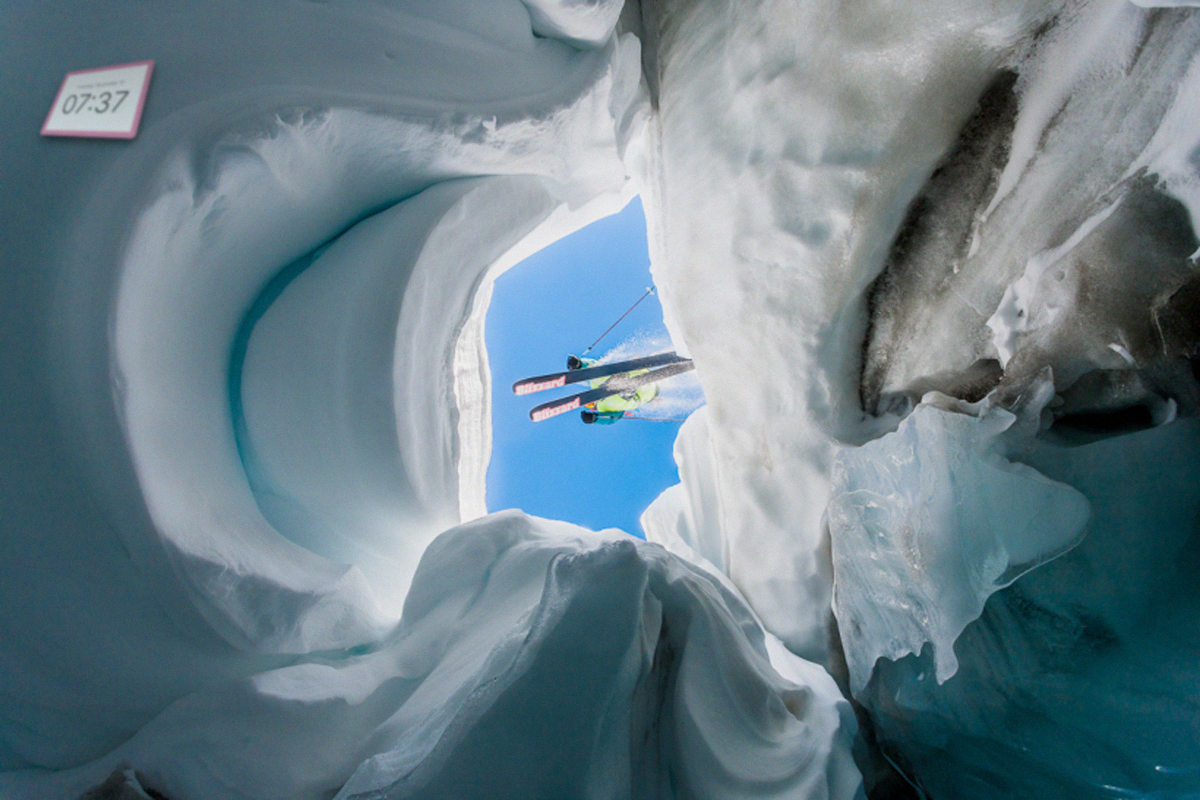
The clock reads {"hour": 7, "minute": 37}
